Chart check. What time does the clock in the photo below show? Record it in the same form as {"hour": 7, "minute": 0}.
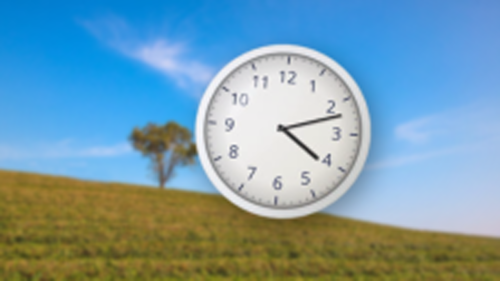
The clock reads {"hour": 4, "minute": 12}
